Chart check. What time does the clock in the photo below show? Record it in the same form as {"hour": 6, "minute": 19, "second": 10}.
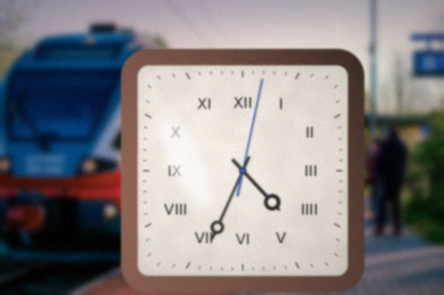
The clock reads {"hour": 4, "minute": 34, "second": 2}
